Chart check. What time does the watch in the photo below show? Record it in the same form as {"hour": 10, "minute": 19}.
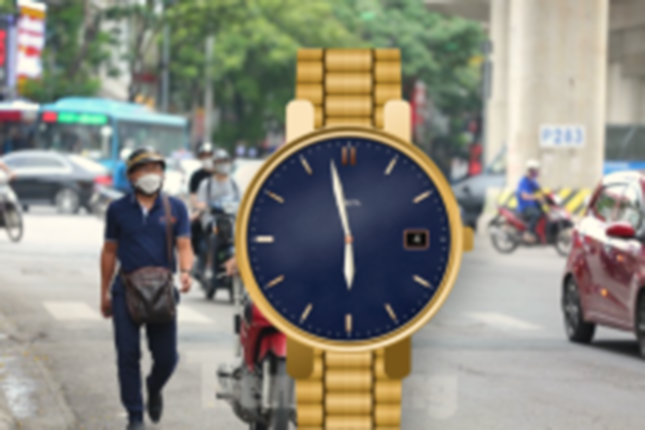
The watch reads {"hour": 5, "minute": 58}
